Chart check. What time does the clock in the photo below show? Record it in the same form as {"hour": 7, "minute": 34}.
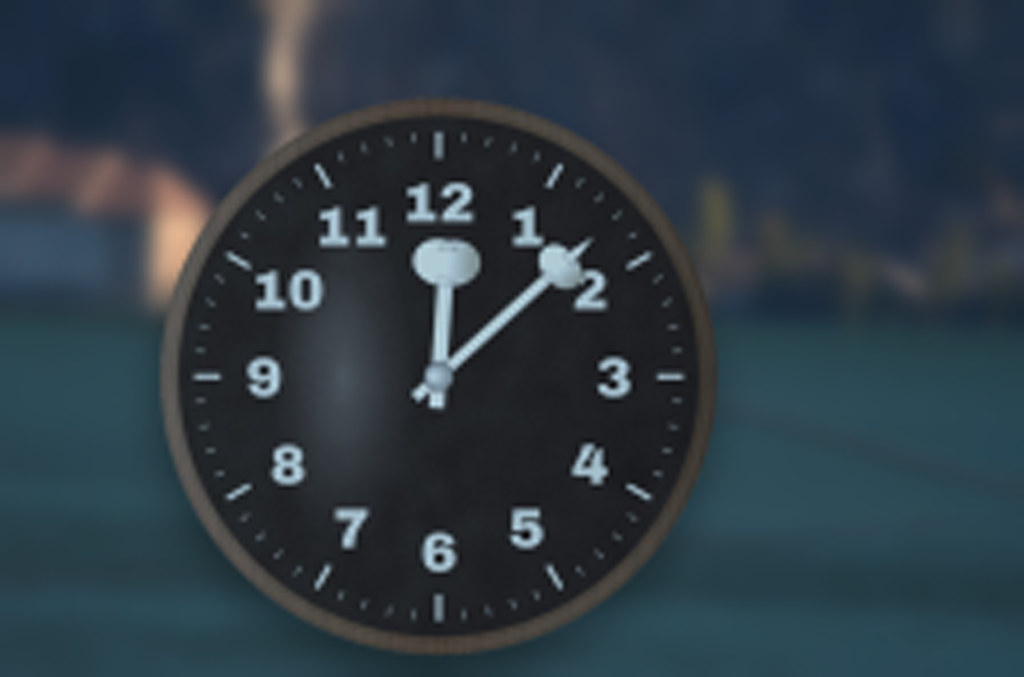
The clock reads {"hour": 12, "minute": 8}
